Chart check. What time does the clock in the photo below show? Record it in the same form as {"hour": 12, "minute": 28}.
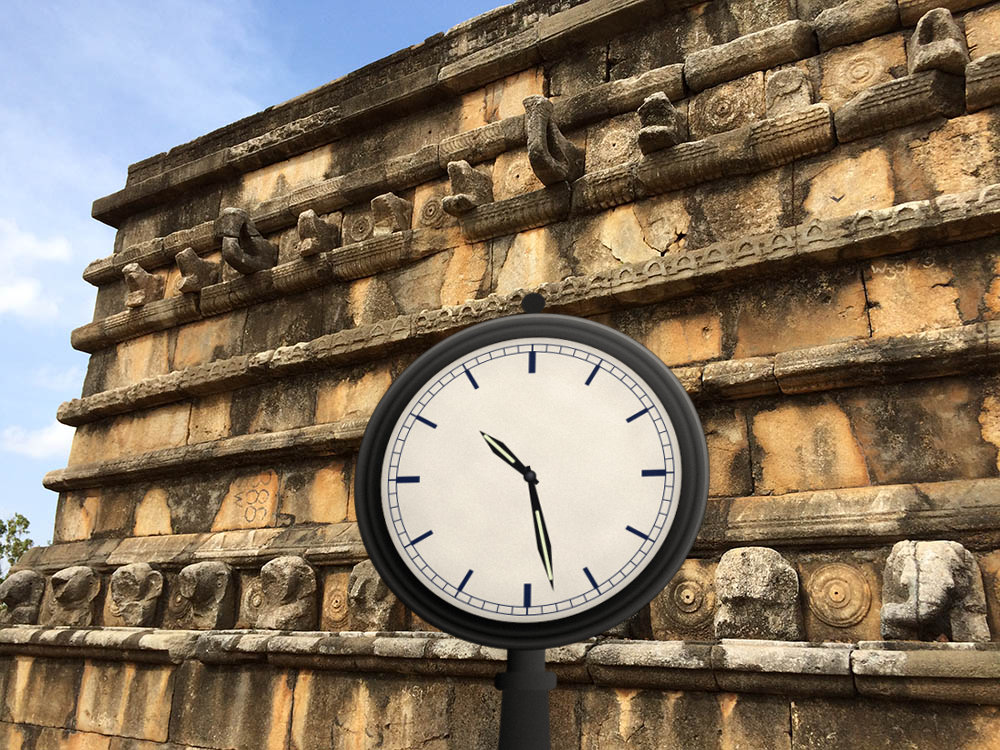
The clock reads {"hour": 10, "minute": 28}
